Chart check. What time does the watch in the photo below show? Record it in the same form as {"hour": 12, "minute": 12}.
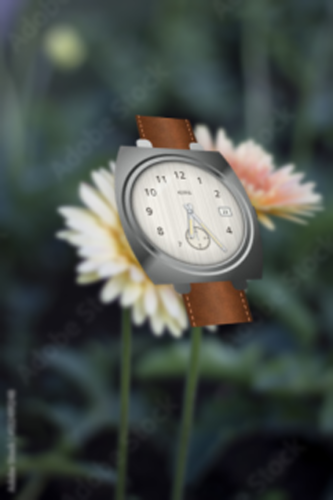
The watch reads {"hour": 6, "minute": 25}
